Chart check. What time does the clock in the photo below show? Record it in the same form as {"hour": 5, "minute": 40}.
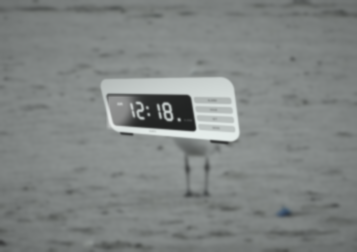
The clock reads {"hour": 12, "minute": 18}
